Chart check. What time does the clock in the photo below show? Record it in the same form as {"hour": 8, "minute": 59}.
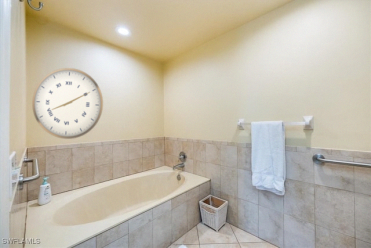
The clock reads {"hour": 8, "minute": 10}
